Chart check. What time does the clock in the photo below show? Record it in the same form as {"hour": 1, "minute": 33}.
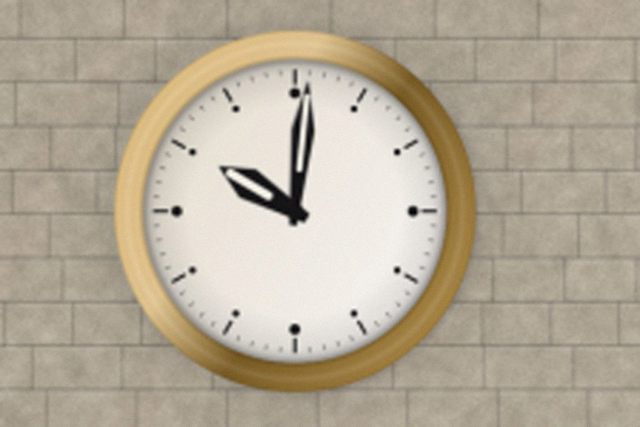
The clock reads {"hour": 10, "minute": 1}
